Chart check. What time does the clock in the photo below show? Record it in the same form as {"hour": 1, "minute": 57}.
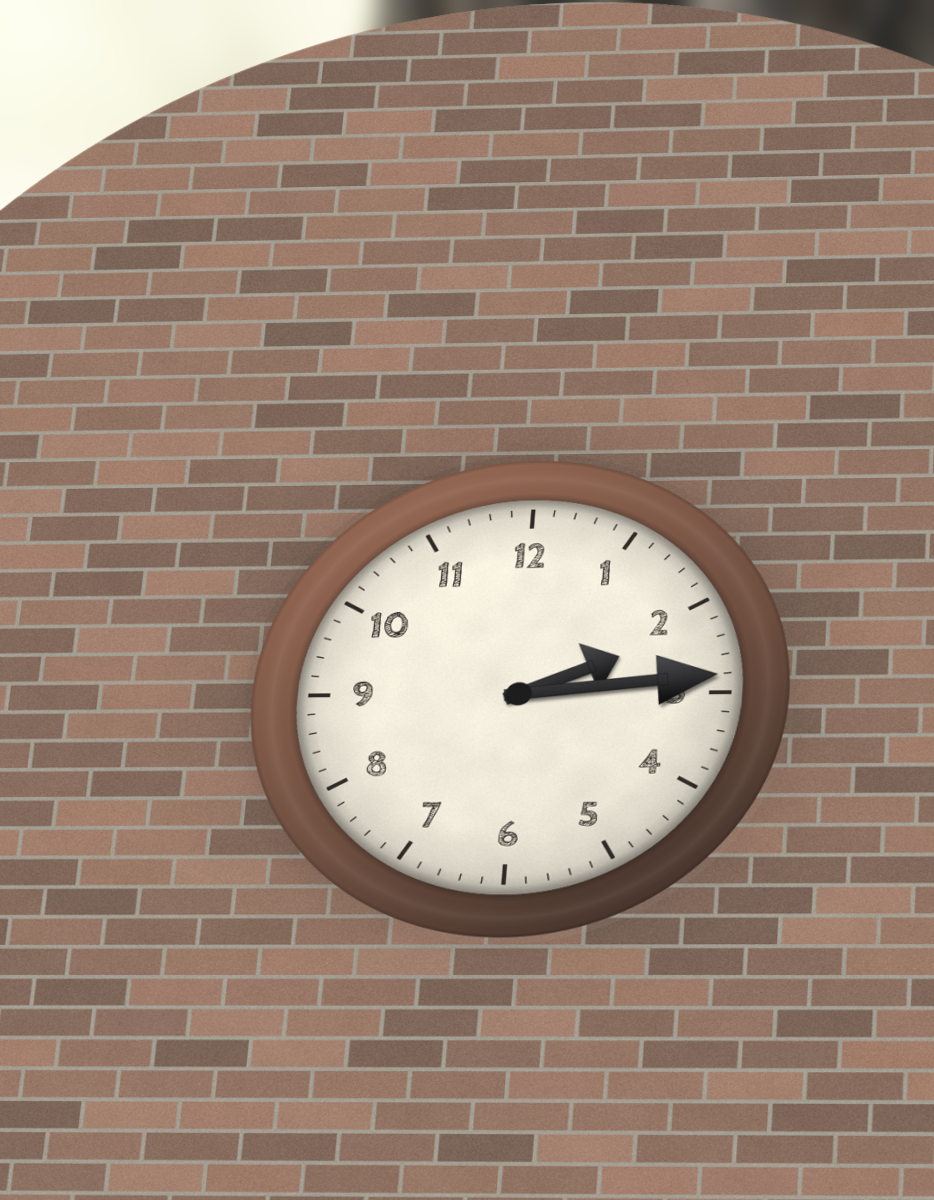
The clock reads {"hour": 2, "minute": 14}
